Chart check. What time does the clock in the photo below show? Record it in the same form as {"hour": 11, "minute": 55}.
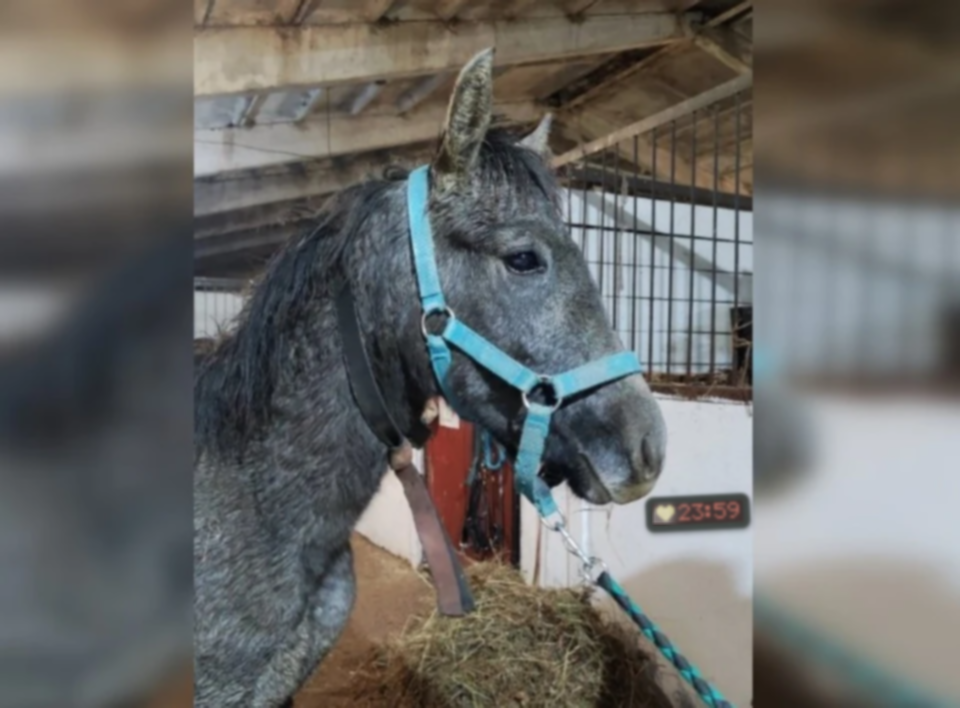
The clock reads {"hour": 23, "minute": 59}
